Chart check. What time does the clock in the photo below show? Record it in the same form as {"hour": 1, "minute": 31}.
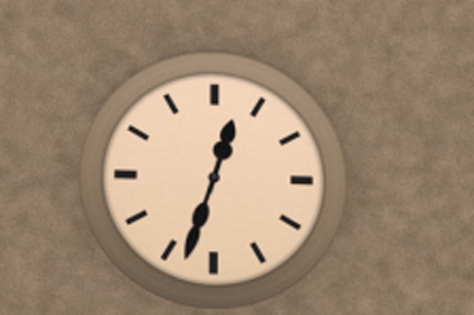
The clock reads {"hour": 12, "minute": 33}
